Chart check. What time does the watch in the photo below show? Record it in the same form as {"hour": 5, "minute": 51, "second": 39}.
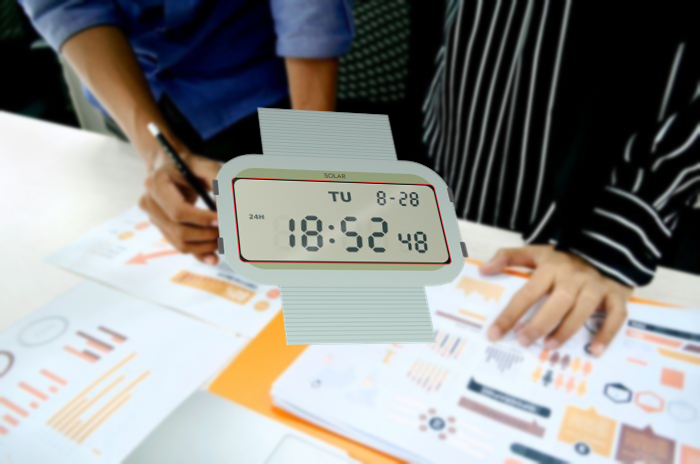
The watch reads {"hour": 18, "minute": 52, "second": 48}
